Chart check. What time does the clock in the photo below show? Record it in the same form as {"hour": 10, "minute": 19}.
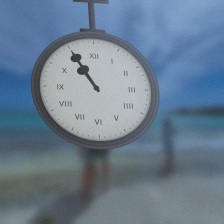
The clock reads {"hour": 10, "minute": 55}
